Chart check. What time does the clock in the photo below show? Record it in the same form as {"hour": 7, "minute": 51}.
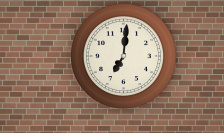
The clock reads {"hour": 7, "minute": 1}
